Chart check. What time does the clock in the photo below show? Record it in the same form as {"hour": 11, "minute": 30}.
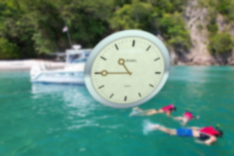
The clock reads {"hour": 10, "minute": 45}
